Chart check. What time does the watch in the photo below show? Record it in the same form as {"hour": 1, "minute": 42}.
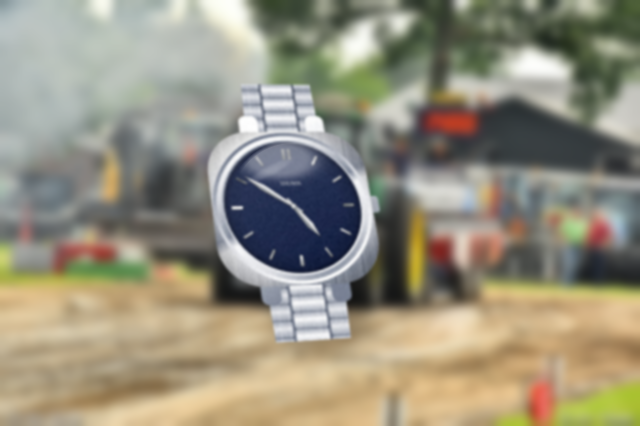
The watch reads {"hour": 4, "minute": 51}
